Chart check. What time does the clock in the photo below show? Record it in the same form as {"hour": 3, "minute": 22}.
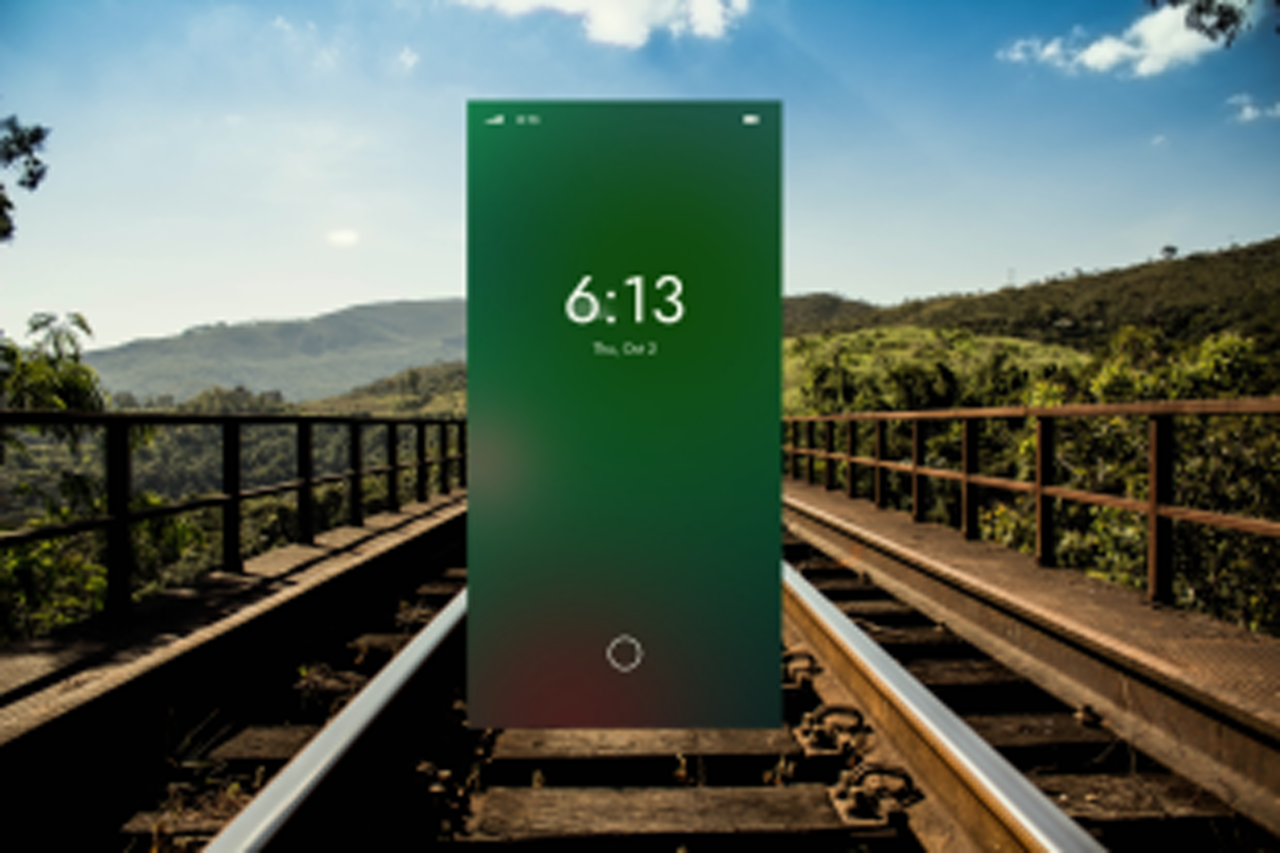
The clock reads {"hour": 6, "minute": 13}
